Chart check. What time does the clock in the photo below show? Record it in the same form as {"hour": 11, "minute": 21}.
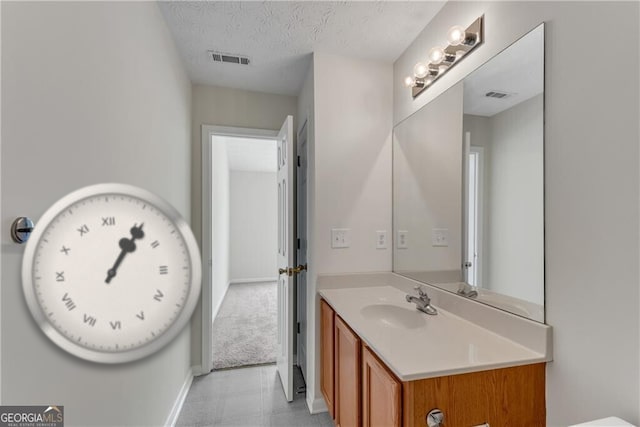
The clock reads {"hour": 1, "minute": 6}
